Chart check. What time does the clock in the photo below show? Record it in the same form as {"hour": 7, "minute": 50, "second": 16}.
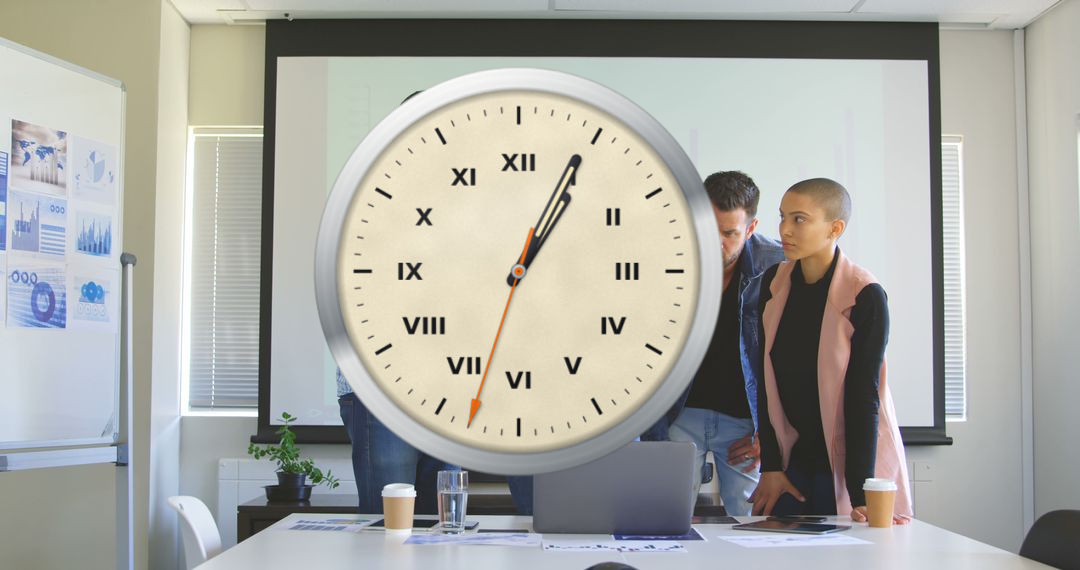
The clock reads {"hour": 1, "minute": 4, "second": 33}
